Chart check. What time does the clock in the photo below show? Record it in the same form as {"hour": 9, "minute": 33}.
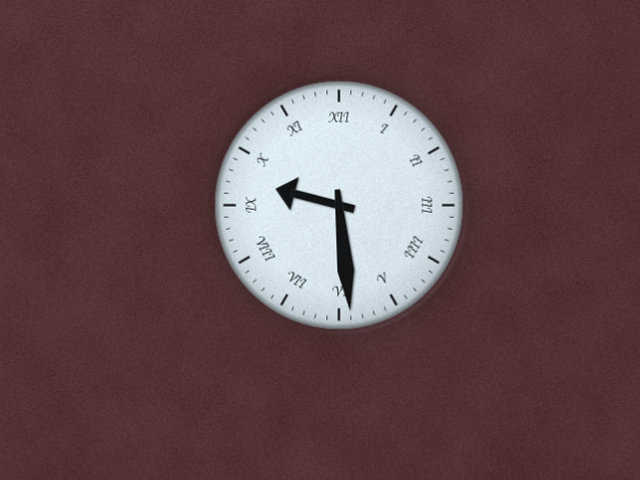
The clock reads {"hour": 9, "minute": 29}
